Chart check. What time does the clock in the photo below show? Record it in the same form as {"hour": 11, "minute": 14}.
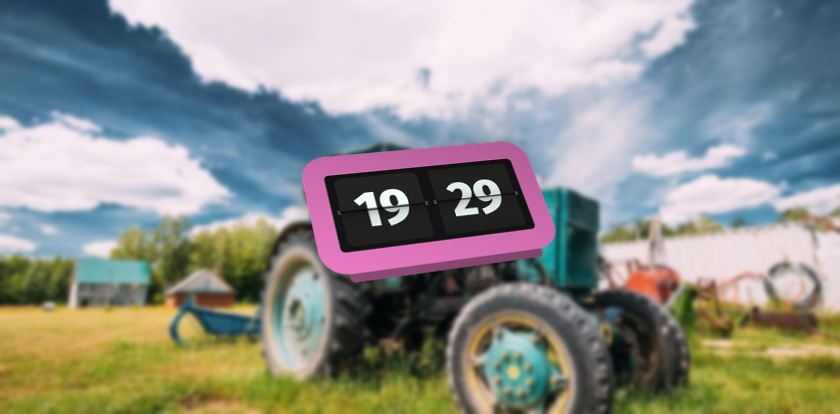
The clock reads {"hour": 19, "minute": 29}
